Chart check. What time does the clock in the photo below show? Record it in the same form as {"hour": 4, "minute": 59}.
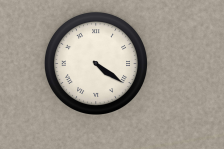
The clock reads {"hour": 4, "minute": 21}
